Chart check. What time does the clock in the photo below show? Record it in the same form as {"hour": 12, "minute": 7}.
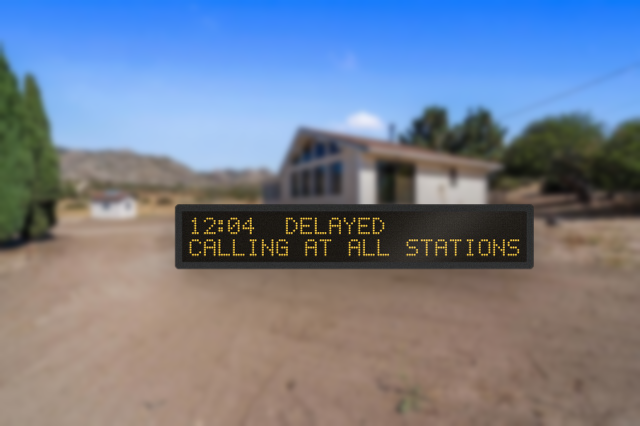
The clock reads {"hour": 12, "minute": 4}
